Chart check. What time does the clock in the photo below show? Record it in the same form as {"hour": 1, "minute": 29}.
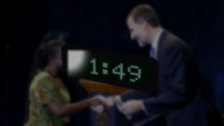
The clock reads {"hour": 1, "minute": 49}
